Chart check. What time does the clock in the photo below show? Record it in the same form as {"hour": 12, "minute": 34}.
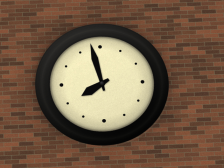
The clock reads {"hour": 7, "minute": 58}
